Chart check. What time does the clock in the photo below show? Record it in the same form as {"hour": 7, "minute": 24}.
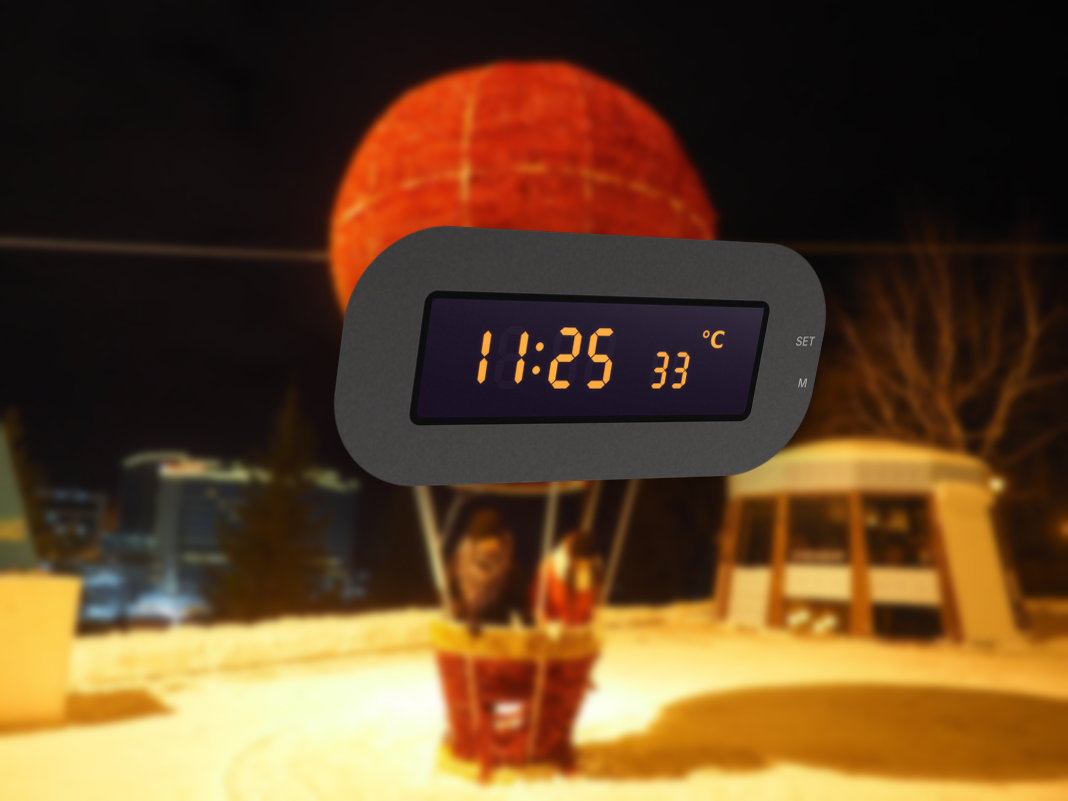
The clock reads {"hour": 11, "minute": 25}
